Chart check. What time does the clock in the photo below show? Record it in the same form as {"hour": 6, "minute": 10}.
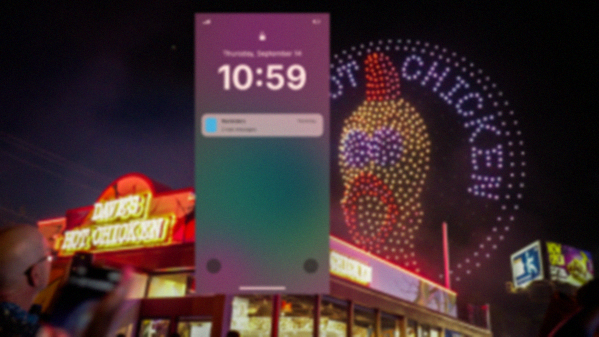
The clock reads {"hour": 10, "minute": 59}
